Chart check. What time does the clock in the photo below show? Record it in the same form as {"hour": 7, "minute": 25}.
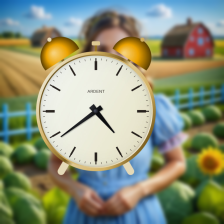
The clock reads {"hour": 4, "minute": 39}
